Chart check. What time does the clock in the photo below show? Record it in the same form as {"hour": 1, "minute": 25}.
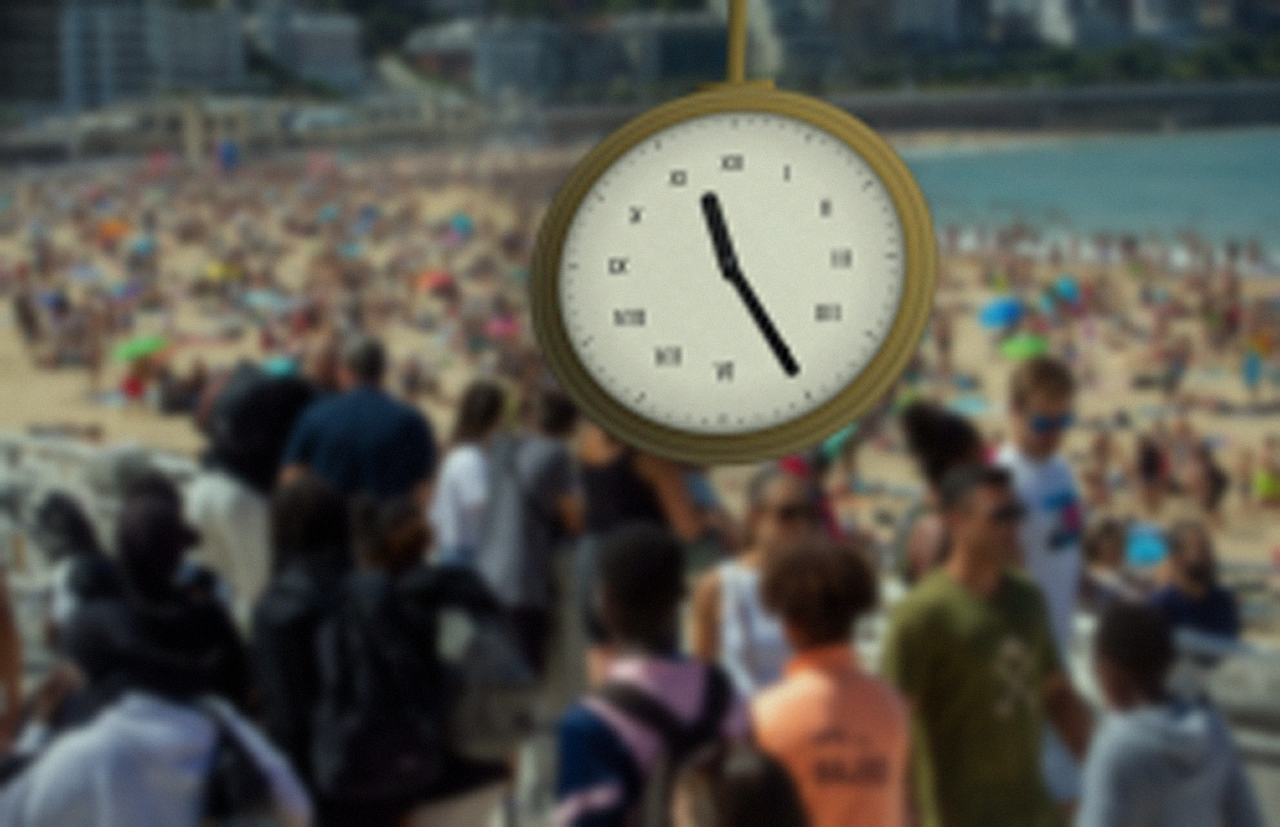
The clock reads {"hour": 11, "minute": 25}
